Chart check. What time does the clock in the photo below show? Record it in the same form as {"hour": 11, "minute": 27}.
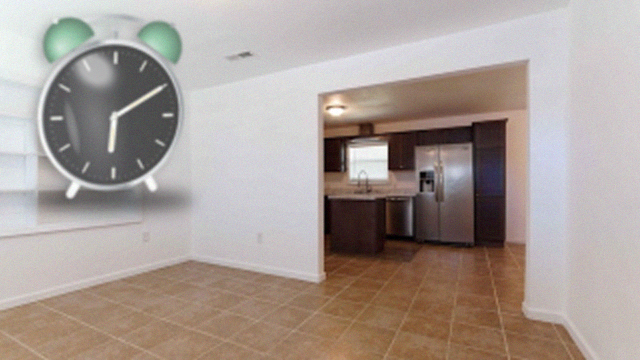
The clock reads {"hour": 6, "minute": 10}
